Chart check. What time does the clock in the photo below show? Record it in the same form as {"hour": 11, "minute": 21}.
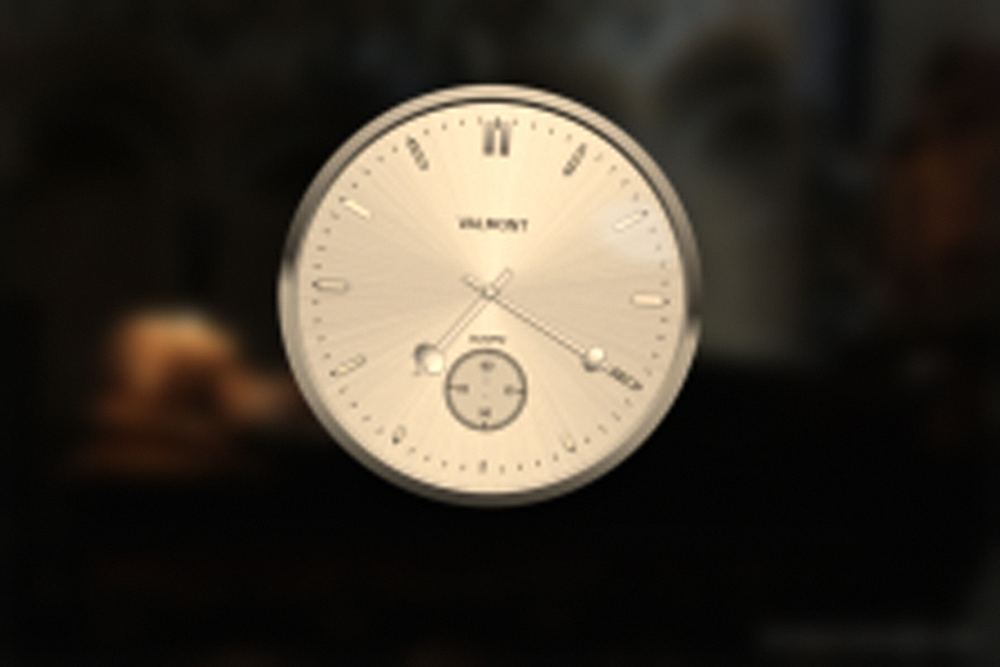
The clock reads {"hour": 7, "minute": 20}
